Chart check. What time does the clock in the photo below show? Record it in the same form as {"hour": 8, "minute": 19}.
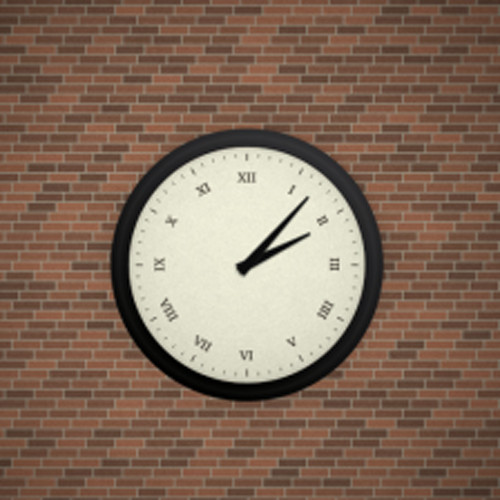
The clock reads {"hour": 2, "minute": 7}
